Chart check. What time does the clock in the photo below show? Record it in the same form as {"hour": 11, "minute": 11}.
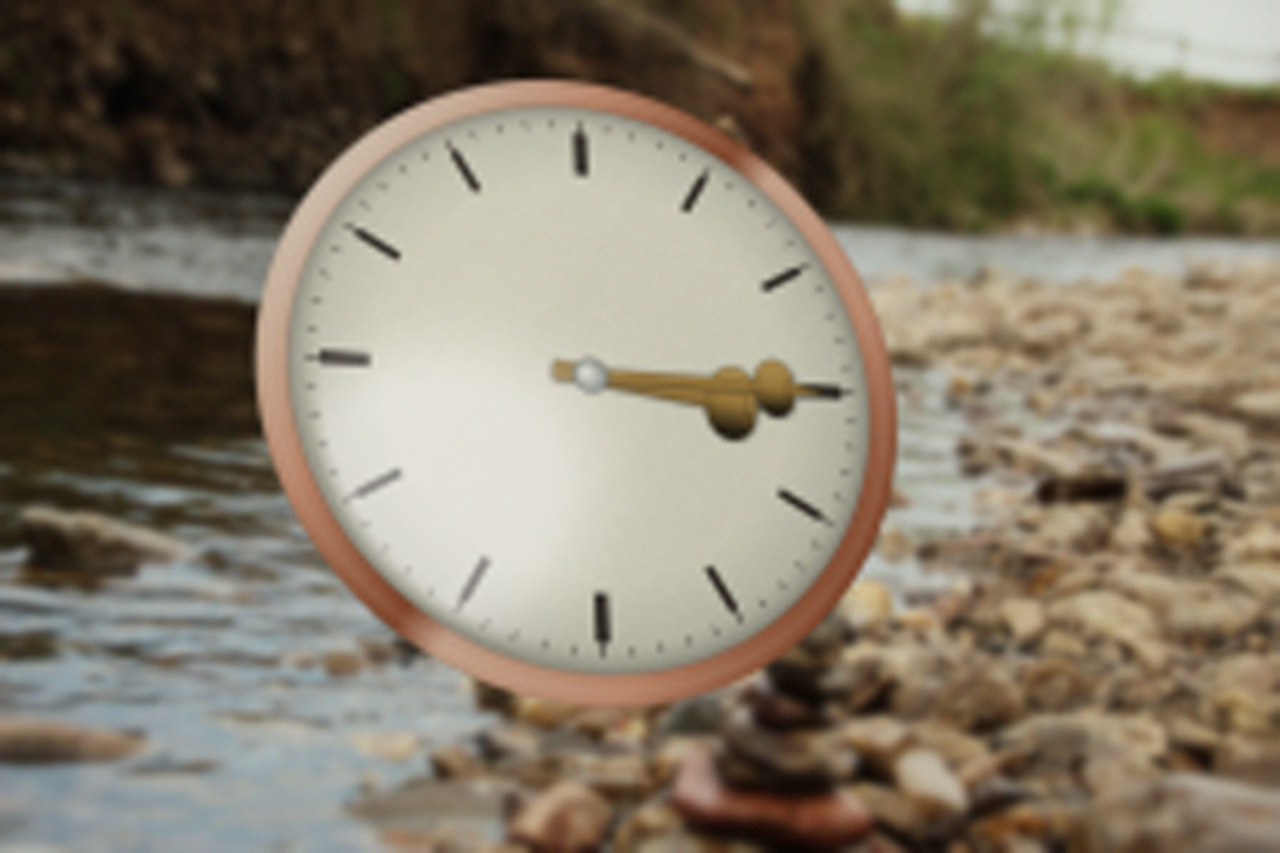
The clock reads {"hour": 3, "minute": 15}
